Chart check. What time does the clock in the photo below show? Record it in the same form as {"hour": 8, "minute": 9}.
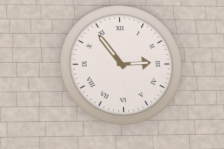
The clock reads {"hour": 2, "minute": 54}
